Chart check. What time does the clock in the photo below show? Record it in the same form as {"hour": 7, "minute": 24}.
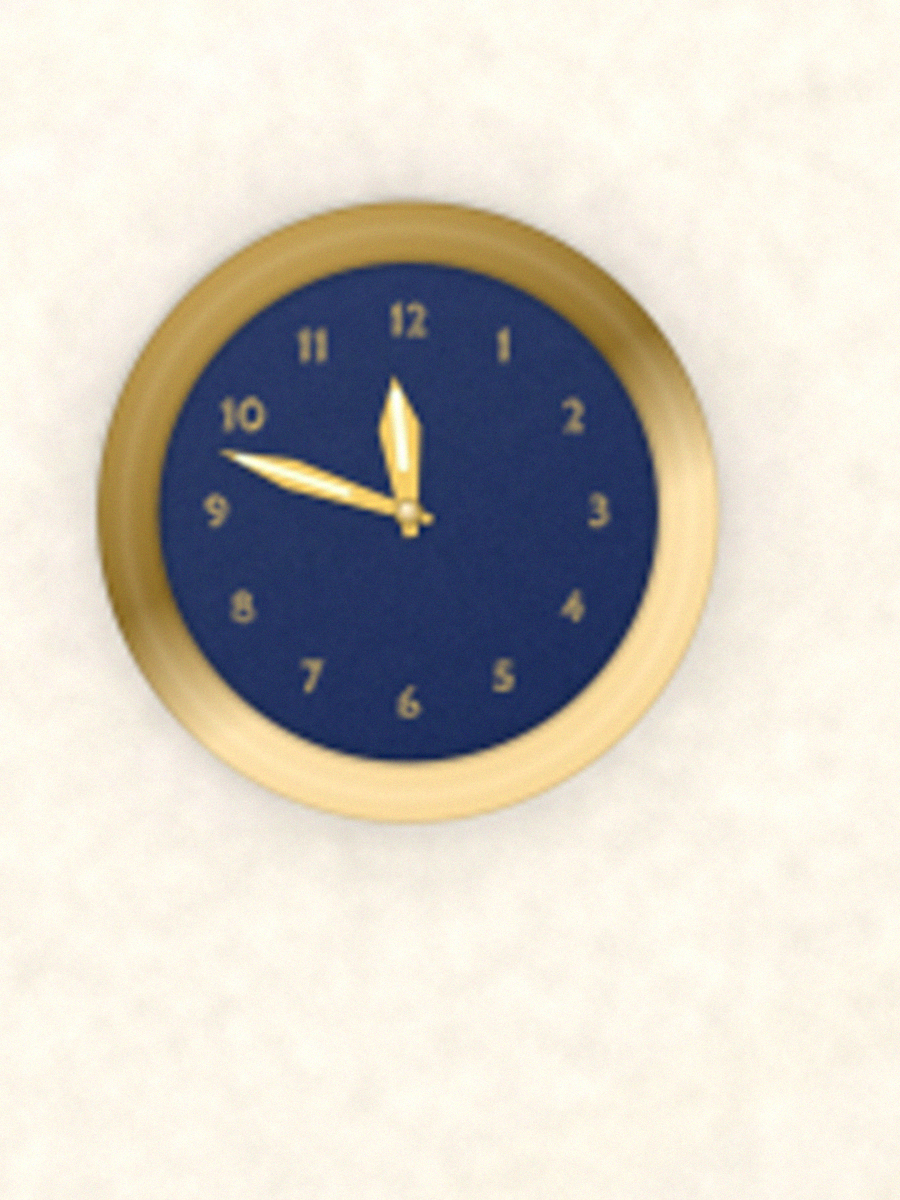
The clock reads {"hour": 11, "minute": 48}
